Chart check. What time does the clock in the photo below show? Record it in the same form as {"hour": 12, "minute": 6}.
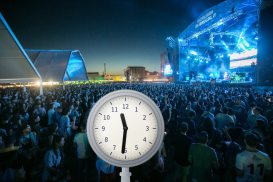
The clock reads {"hour": 11, "minute": 31}
